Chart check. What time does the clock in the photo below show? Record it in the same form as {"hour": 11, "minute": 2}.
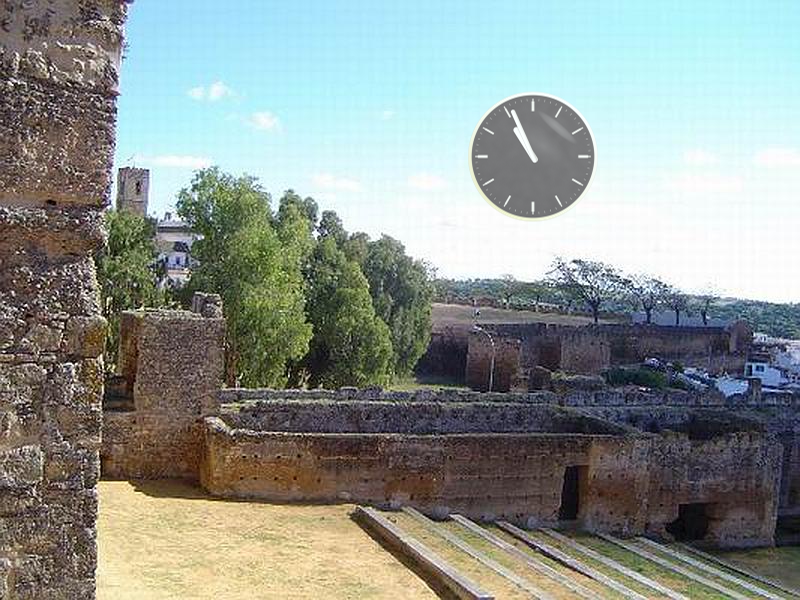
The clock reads {"hour": 10, "minute": 56}
